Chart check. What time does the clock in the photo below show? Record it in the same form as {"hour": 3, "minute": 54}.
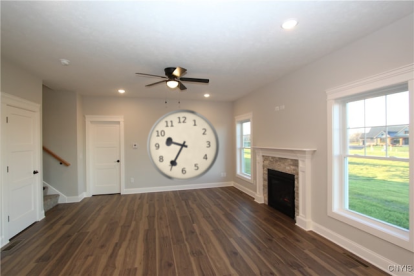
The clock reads {"hour": 9, "minute": 35}
